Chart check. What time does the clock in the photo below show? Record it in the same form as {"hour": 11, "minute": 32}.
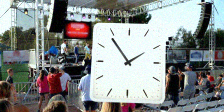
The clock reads {"hour": 1, "minute": 54}
